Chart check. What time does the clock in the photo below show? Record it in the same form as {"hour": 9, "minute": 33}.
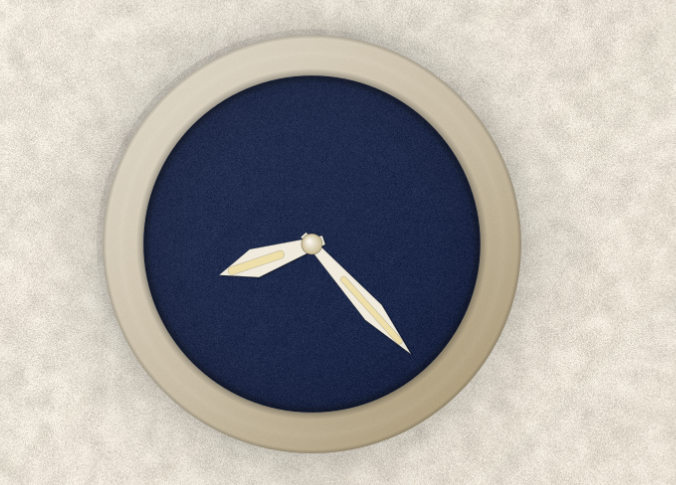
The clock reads {"hour": 8, "minute": 23}
